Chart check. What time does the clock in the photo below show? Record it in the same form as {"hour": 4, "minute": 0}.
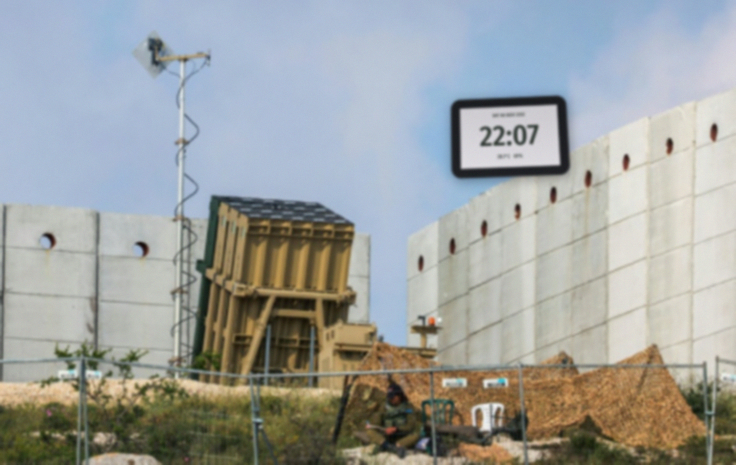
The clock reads {"hour": 22, "minute": 7}
